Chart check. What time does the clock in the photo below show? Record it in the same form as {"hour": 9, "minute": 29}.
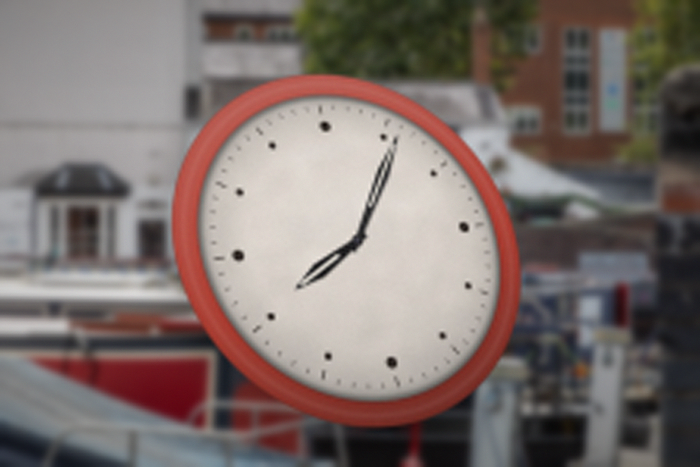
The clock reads {"hour": 8, "minute": 6}
